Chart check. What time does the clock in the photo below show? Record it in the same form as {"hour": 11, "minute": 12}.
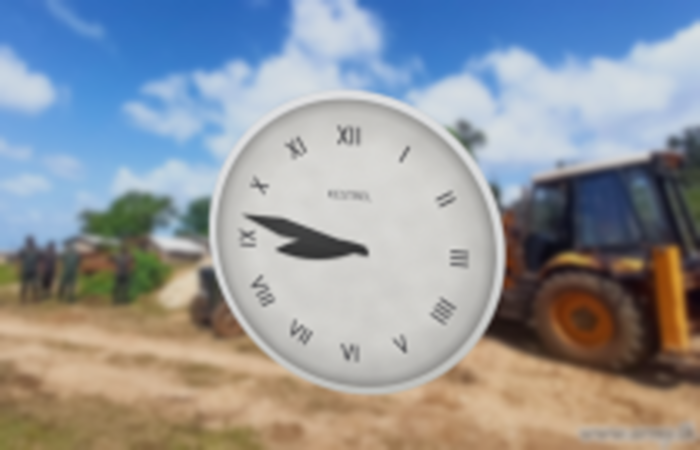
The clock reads {"hour": 8, "minute": 47}
